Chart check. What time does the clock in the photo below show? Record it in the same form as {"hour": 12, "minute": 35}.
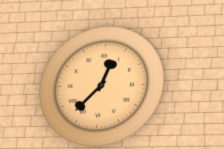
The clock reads {"hour": 12, "minute": 37}
